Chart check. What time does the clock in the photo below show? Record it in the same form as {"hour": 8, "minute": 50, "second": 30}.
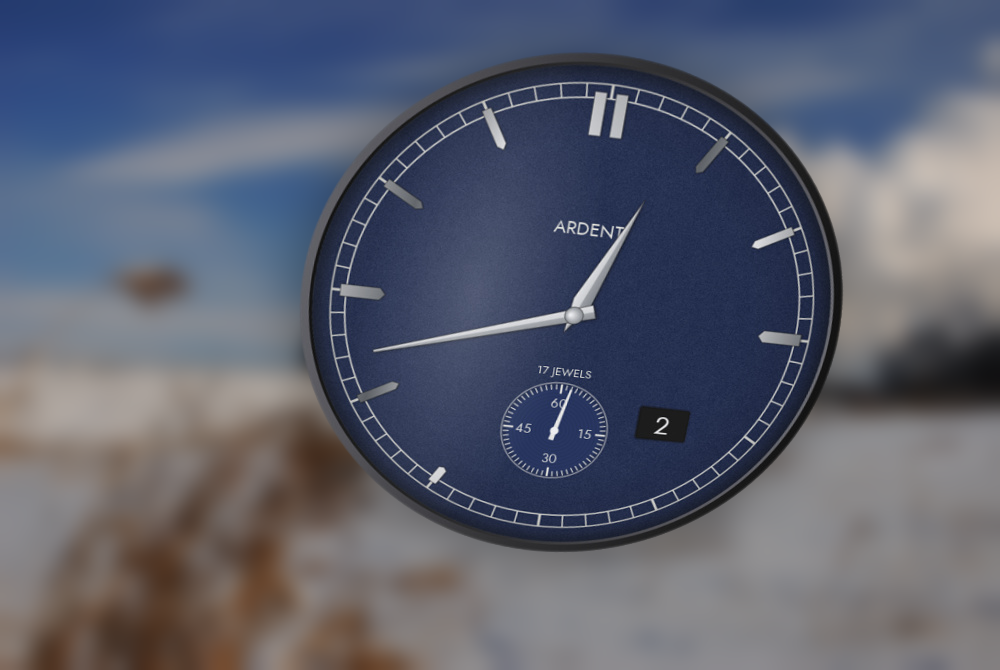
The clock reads {"hour": 12, "minute": 42, "second": 2}
